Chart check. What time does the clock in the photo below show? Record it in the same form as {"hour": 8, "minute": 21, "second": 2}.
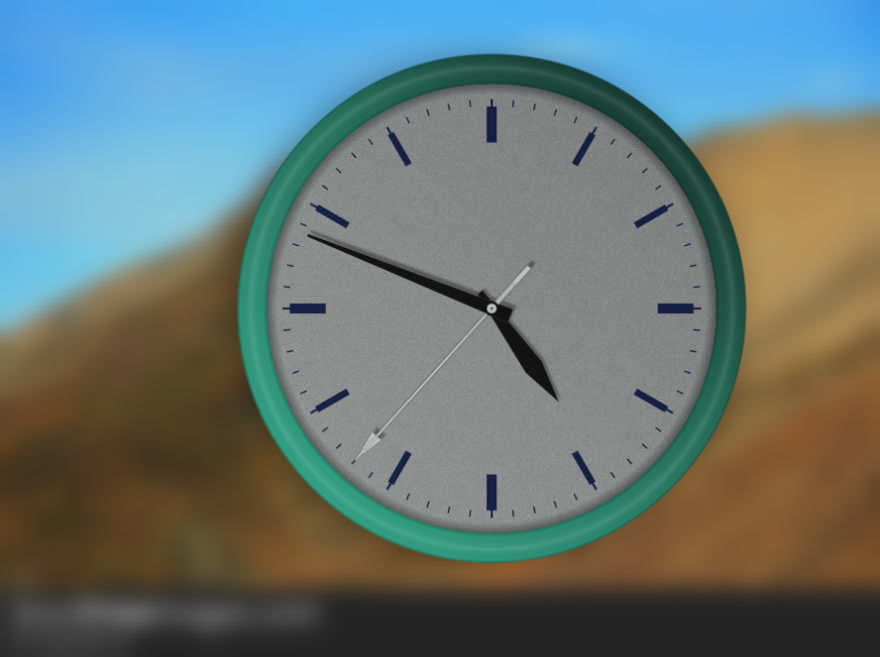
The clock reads {"hour": 4, "minute": 48, "second": 37}
